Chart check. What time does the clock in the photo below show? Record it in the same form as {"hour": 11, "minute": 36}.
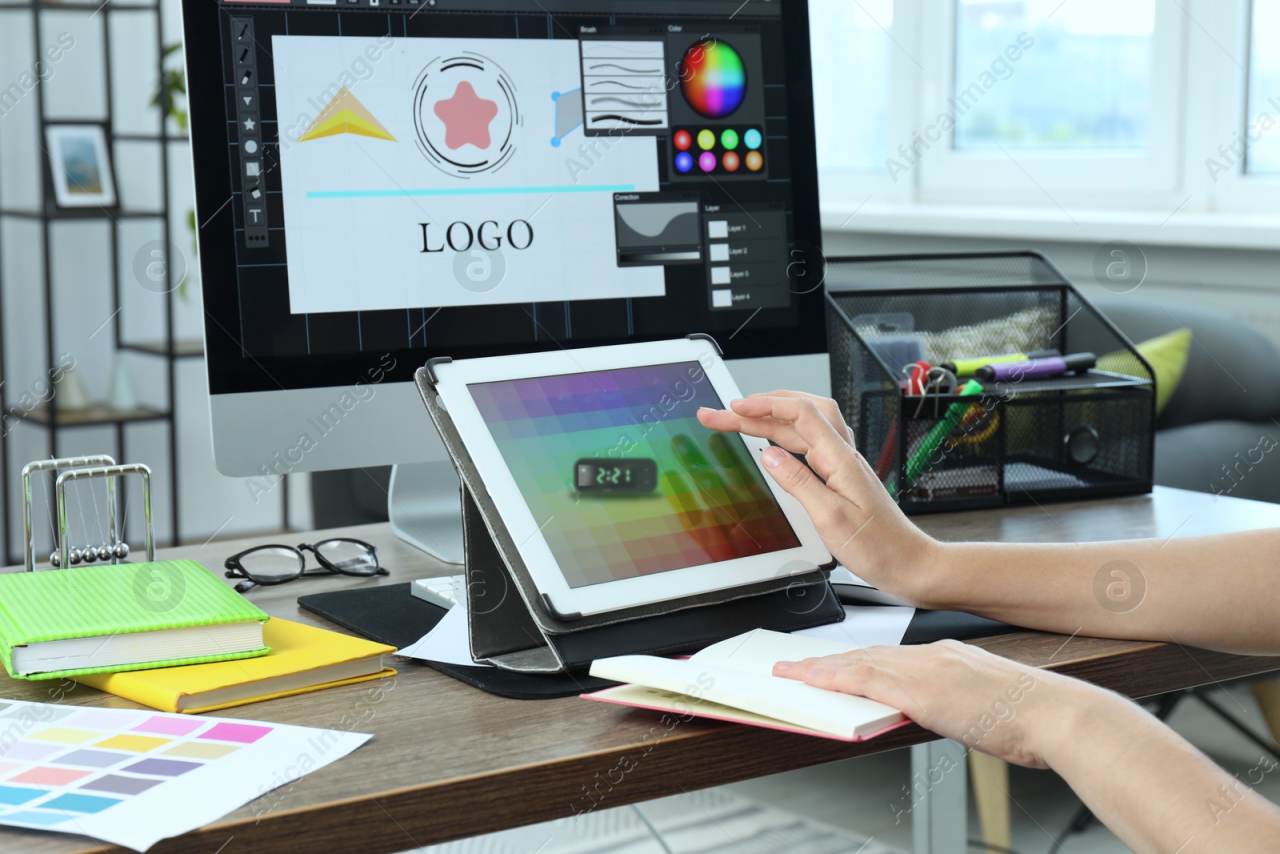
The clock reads {"hour": 2, "minute": 21}
